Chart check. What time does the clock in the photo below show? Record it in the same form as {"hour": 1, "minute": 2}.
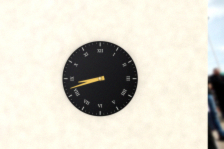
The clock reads {"hour": 8, "minute": 42}
